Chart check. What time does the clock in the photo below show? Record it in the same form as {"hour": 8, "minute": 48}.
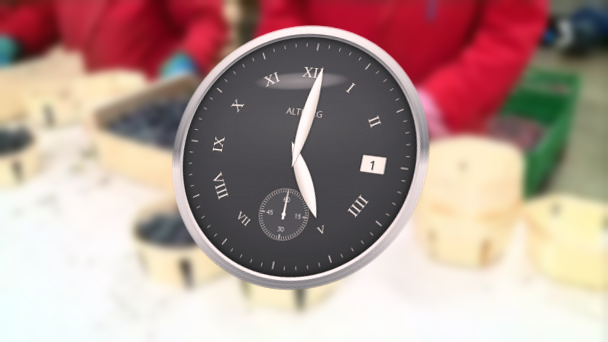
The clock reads {"hour": 5, "minute": 1}
